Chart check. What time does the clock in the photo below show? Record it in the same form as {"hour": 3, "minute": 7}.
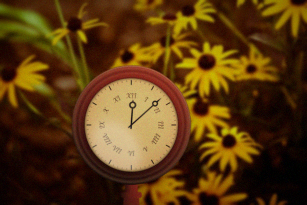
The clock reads {"hour": 12, "minute": 8}
